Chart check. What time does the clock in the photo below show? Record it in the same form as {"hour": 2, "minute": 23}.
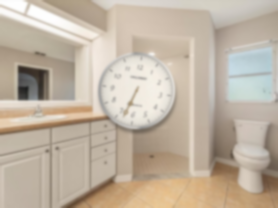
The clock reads {"hour": 6, "minute": 33}
